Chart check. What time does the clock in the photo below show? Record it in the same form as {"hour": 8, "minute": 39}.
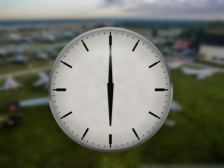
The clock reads {"hour": 6, "minute": 0}
